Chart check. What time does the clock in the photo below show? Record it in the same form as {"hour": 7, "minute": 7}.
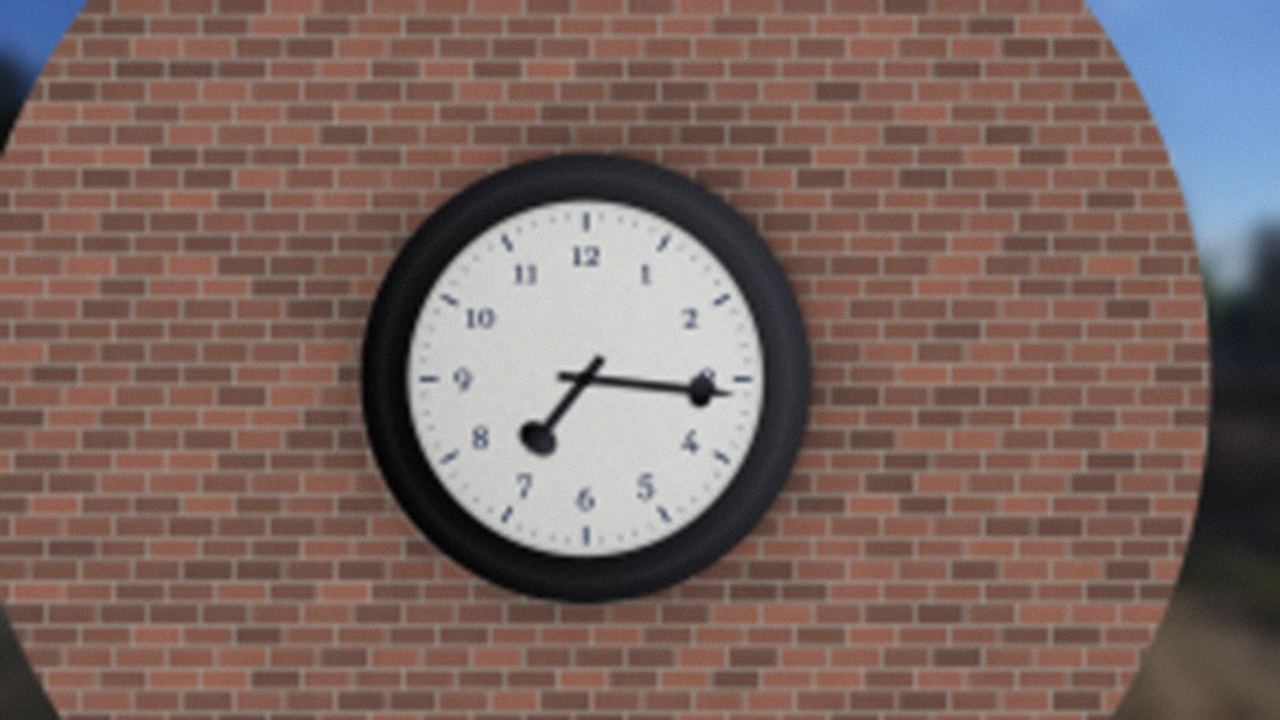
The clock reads {"hour": 7, "minute": 16}
